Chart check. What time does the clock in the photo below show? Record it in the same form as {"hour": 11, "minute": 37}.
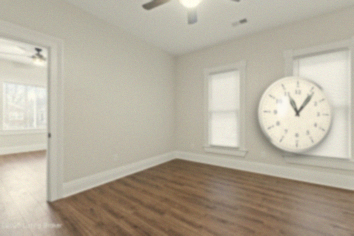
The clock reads {"hour": 11, "minute": 6}
